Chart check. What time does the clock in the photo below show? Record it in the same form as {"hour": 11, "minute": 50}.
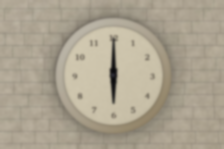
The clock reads {"hour": 6, "minute": 0}
